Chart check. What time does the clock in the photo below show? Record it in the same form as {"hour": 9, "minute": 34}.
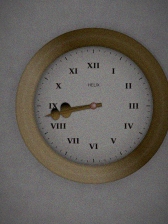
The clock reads {"hour": 8, "minute": 43}
